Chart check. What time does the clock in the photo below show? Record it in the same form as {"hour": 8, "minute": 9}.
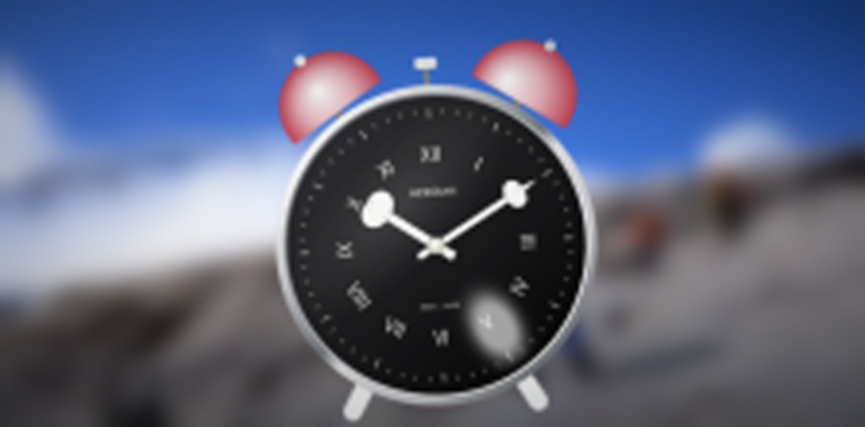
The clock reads {"hour": 10, "minute": 10}
